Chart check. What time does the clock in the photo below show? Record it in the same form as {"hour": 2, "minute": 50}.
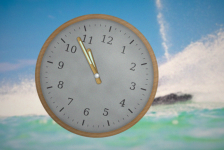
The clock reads {"hour": 10, "minute": 53}
